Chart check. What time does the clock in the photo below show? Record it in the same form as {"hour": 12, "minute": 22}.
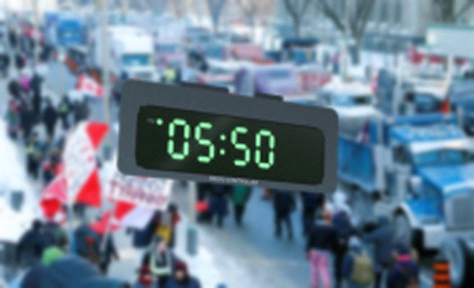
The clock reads {"hour": 5, "minute": 50}
